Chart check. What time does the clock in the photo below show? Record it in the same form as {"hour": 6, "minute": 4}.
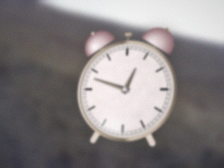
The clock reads {"hour": 12, "minute": 48}
